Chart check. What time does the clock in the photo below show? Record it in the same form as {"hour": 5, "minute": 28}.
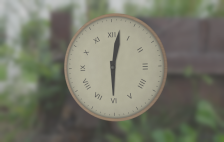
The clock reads {"hour": 6, "minute": 2}
